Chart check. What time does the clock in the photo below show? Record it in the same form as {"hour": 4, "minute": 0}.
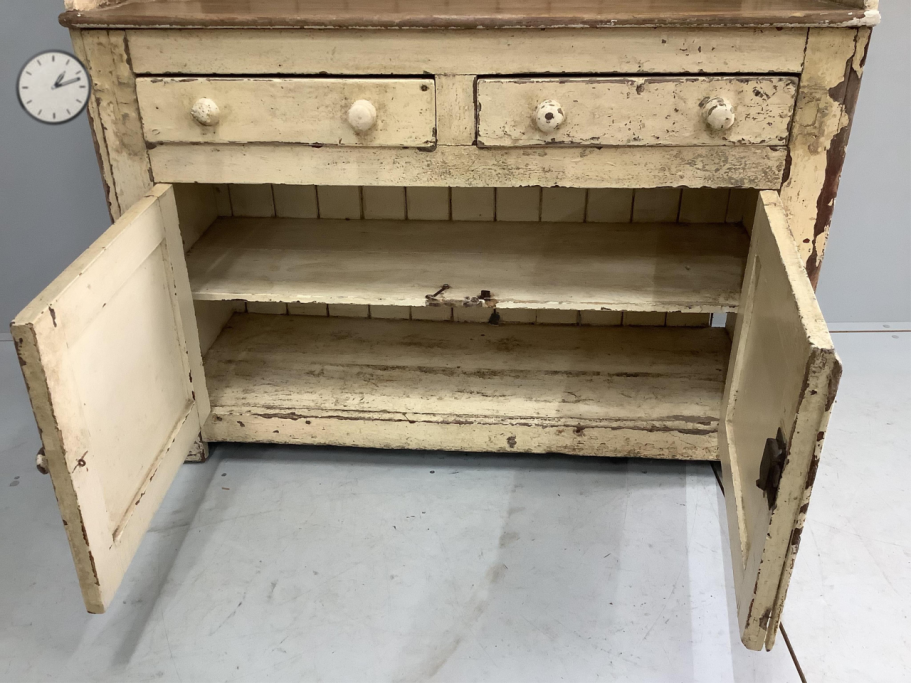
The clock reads {"hour": 1, "minute": 12}
